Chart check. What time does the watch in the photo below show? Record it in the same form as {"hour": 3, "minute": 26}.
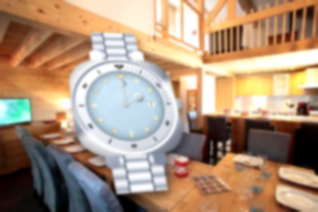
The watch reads {"hour": 2, "minute": 0}
